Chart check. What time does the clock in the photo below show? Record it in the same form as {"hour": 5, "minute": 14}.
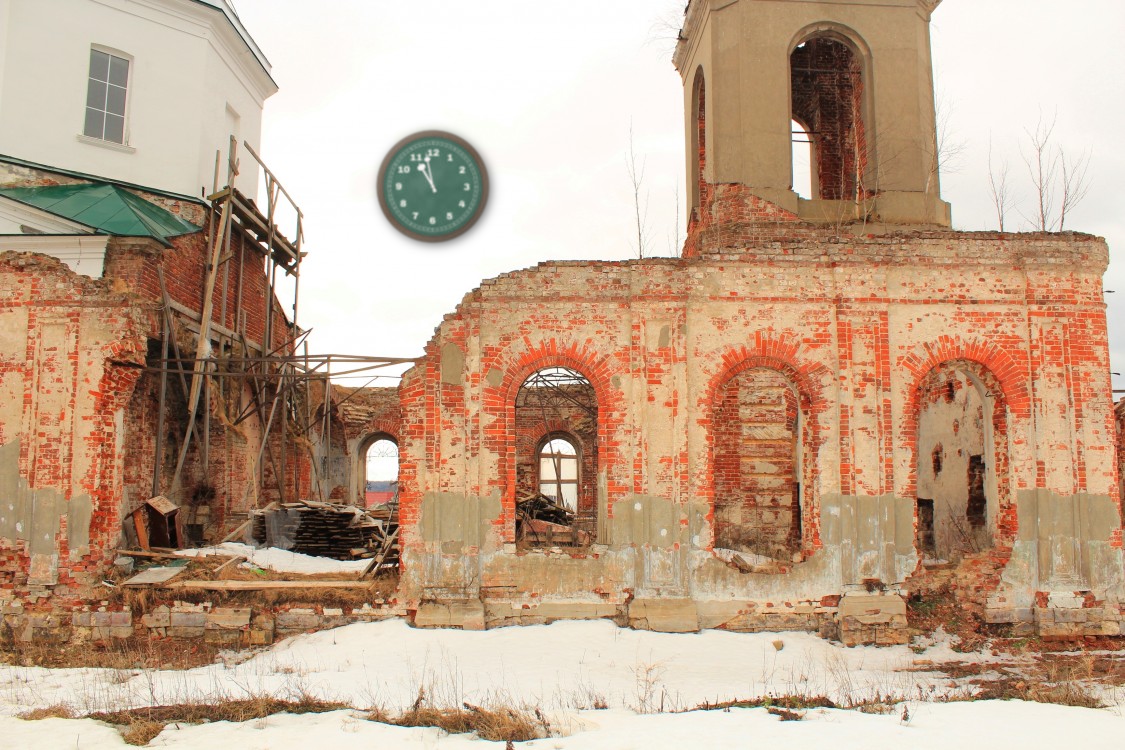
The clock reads {"hour": 10, "minute": 58}
